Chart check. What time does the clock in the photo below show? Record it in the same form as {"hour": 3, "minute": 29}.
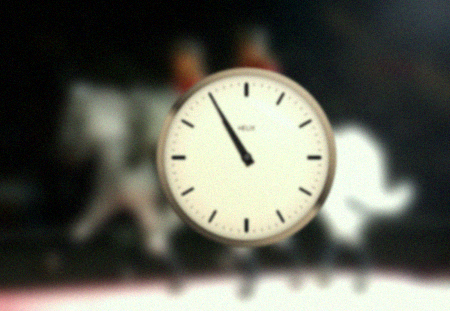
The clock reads {"hour": 10, "minute": 55}
